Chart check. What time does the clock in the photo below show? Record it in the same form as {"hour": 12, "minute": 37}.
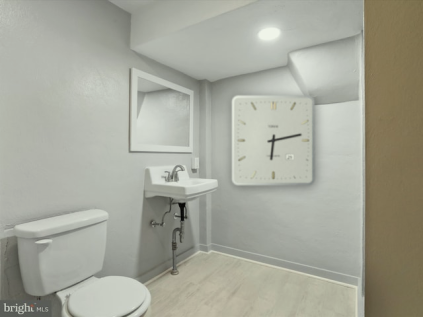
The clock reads {"hour": 6, "minute": 13}
